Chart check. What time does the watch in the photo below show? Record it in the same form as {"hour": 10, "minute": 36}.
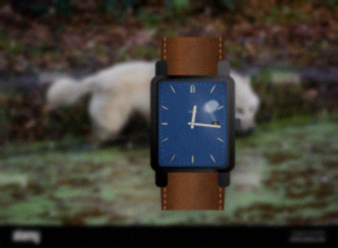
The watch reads {"hour": 12, "minute": 16}
